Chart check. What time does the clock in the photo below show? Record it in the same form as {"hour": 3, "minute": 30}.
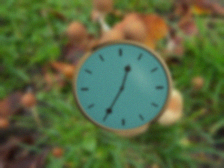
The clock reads {"hour": 12, "minute": 35}
